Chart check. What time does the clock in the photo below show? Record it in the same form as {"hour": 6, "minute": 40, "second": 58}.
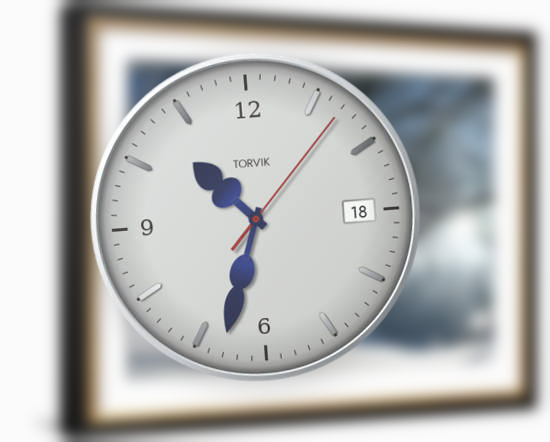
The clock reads {"hour": 10, "minute": 33, "second": 7}
